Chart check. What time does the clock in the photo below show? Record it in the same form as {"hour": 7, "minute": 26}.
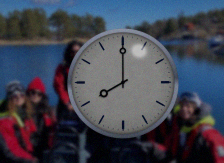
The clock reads {"hour": 8, "minute": 0}
